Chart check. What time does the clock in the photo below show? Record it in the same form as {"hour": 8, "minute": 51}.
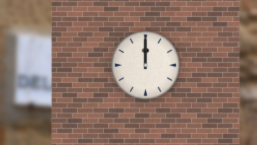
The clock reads {"hour": 12, "minute": 0}
